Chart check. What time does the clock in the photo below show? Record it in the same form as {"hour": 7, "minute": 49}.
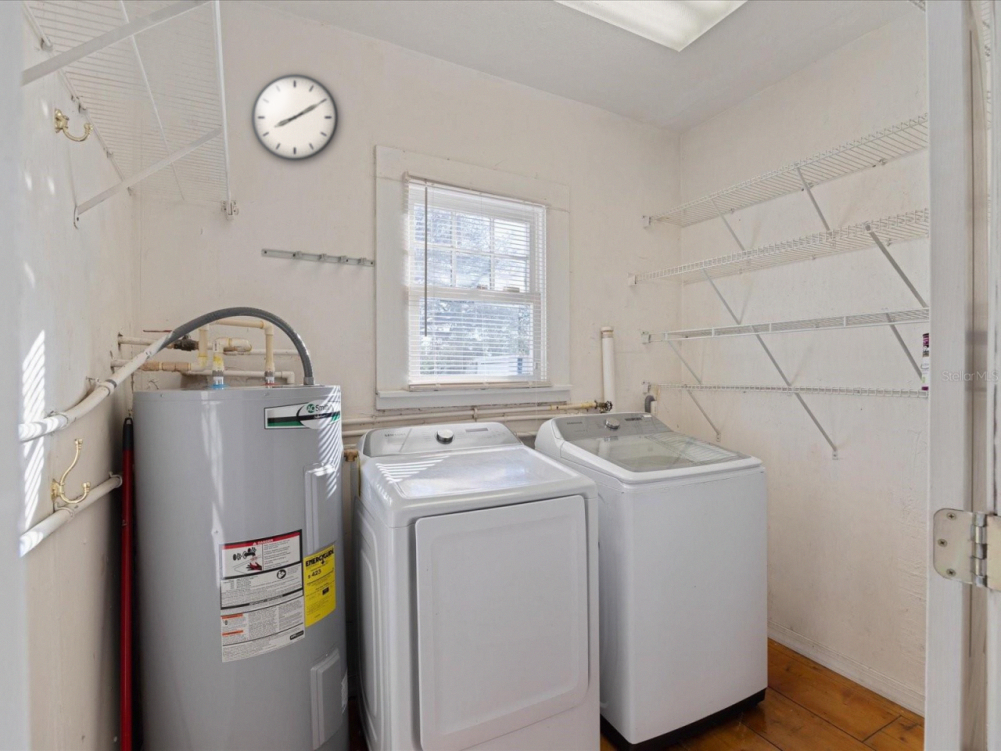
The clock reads {"hour": 8, "minute": 10}
